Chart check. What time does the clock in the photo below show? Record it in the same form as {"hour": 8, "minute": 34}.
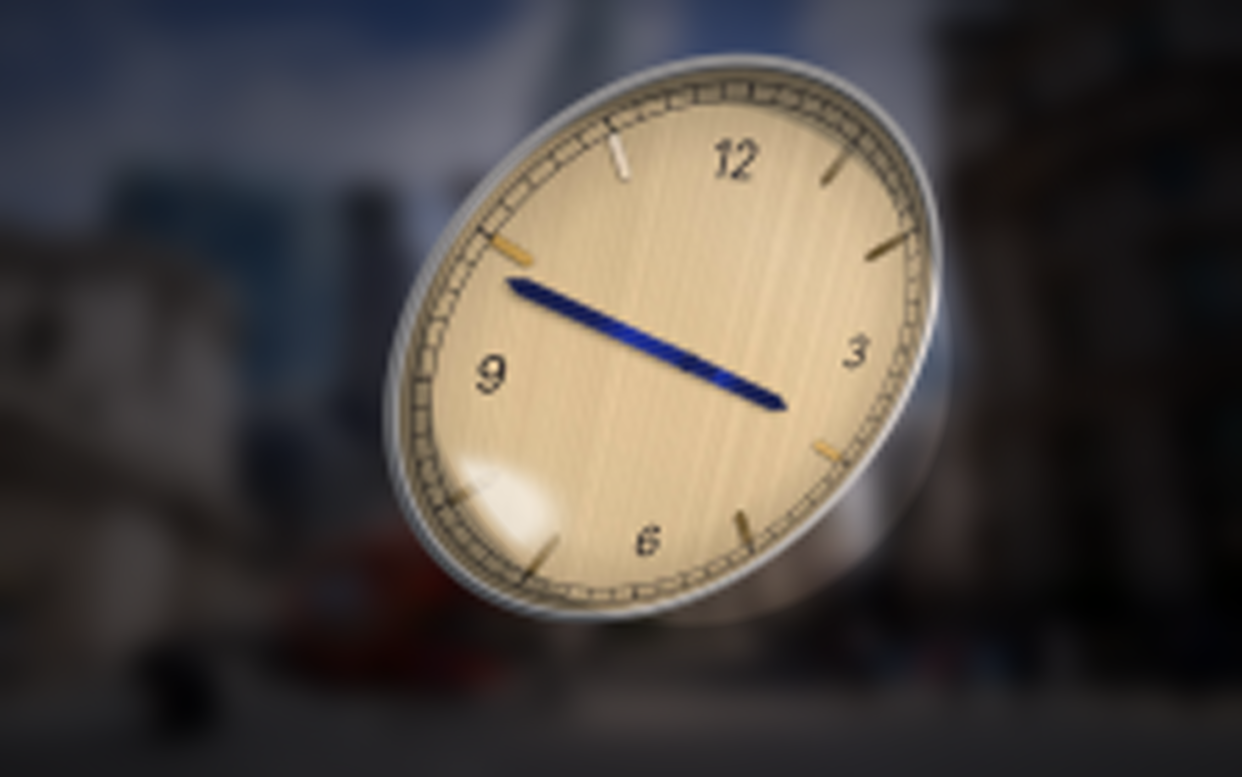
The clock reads {"hour": 3, "minute": 49}
